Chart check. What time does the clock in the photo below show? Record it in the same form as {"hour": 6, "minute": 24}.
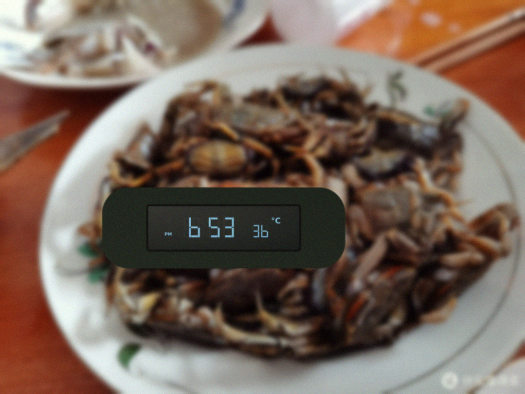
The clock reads {"hour": 6, "minute": 53}
